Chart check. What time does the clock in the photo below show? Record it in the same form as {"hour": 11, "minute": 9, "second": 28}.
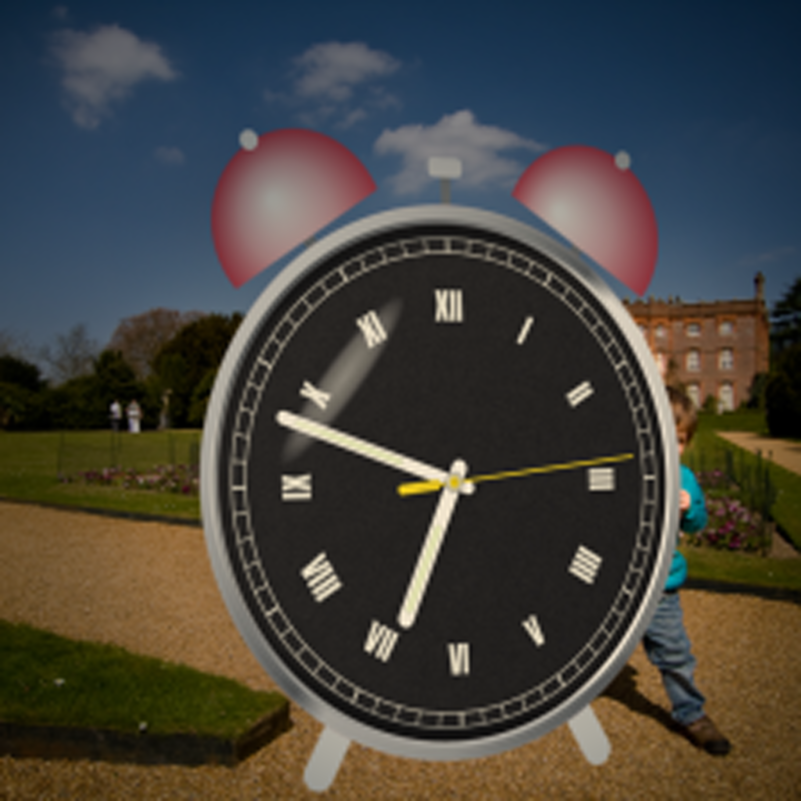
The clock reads {"hour": 6, "minute": 48, "second": 14}
